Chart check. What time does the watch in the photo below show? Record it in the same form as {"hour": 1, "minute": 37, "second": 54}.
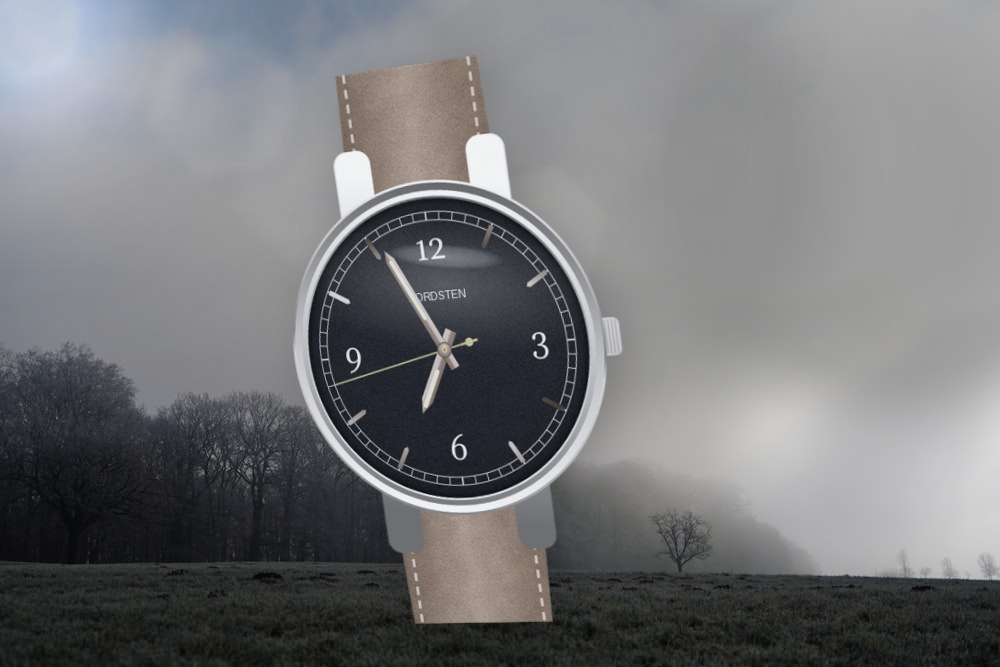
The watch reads {"hour": 6, "minute": 55, "second": 43}
